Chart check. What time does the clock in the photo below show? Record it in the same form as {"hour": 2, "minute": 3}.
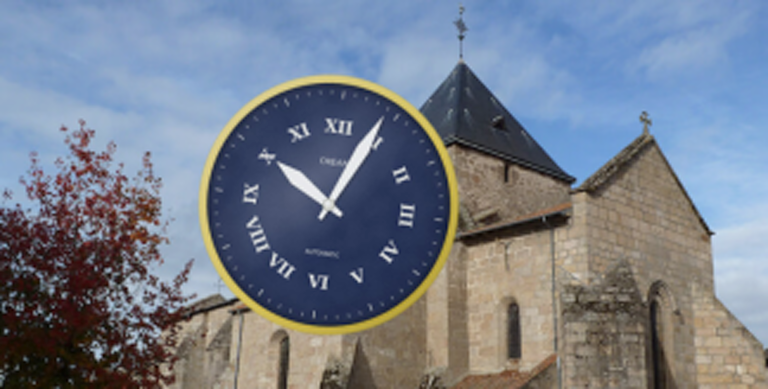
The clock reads {"hour": 10, "minute": 4}
